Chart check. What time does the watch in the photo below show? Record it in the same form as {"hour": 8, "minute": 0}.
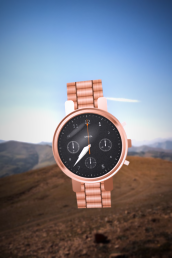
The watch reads {"hour": 7, "minute": 37}
